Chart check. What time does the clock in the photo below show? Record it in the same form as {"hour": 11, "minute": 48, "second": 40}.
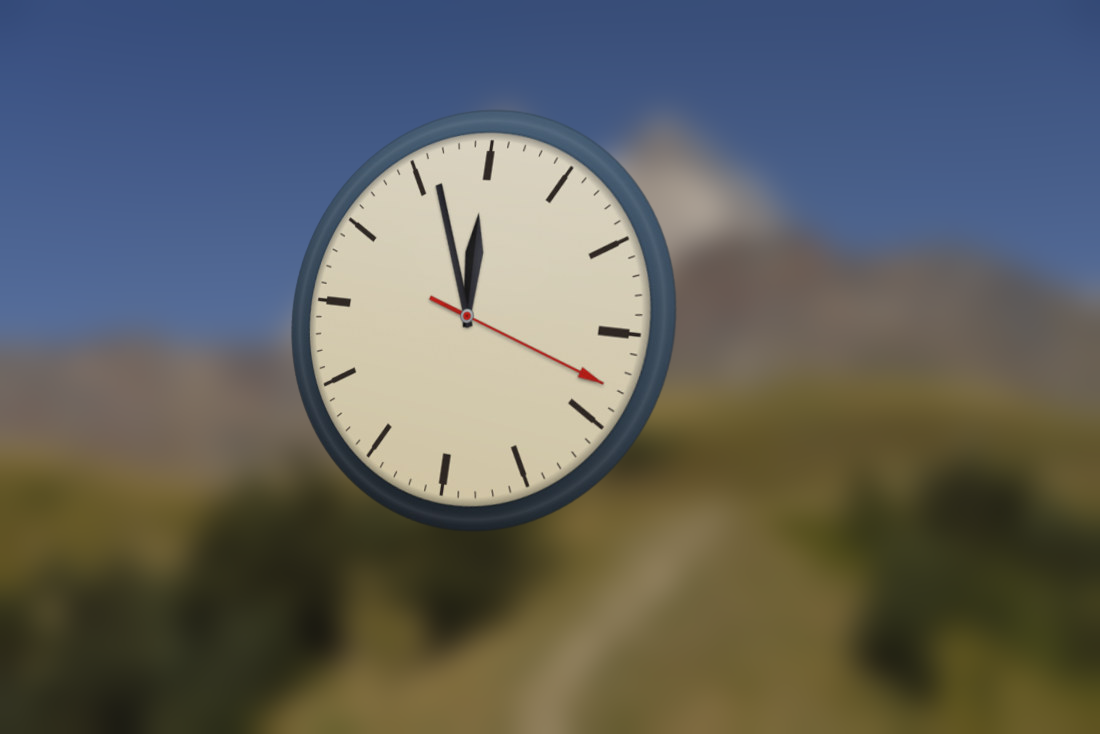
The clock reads {"hour": 11, "minute": 56, "second": 18}
